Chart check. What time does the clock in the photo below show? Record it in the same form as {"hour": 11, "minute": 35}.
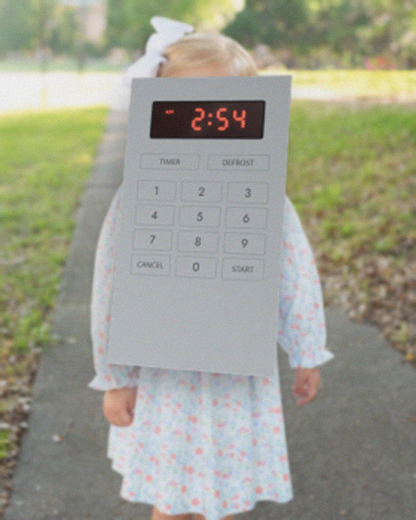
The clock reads {"hour": 2, "minute": 54}
